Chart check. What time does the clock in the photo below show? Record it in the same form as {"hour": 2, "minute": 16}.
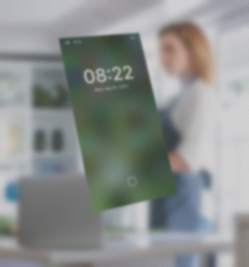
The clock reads {"hour": 8, "minute": 22}
